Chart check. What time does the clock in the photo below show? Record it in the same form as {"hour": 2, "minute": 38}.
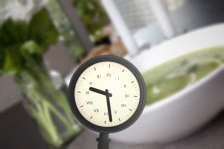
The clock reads {"hour": 9, "minute": 28}
